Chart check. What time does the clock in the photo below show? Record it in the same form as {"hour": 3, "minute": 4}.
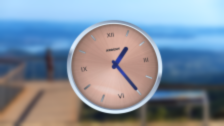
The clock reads {"hour": 1, "minute": 25}
